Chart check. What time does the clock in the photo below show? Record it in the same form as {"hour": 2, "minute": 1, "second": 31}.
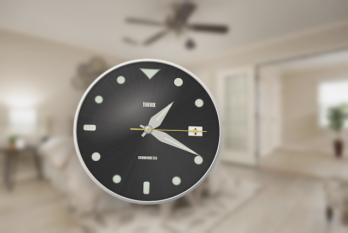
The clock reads {"hour": 1, "minute": 19, "second": 15}
